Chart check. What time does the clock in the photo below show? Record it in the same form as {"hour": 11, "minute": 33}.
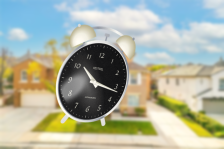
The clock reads {"hour": 10, "minute": 17}
